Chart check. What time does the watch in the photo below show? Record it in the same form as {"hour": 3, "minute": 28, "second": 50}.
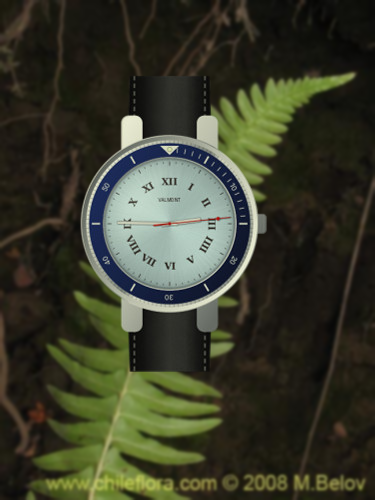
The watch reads {"hour": 2, "minute": 45, "second": 14}
